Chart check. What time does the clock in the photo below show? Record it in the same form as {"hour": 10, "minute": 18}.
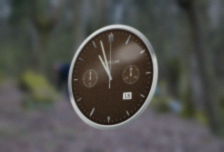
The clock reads {"hour": 10, "minute": 57}
